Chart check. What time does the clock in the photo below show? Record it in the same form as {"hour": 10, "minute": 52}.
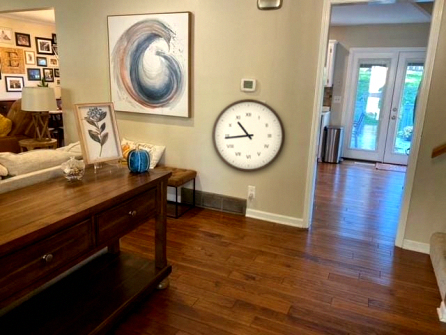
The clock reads {"hour": 10, "minute": 44}
